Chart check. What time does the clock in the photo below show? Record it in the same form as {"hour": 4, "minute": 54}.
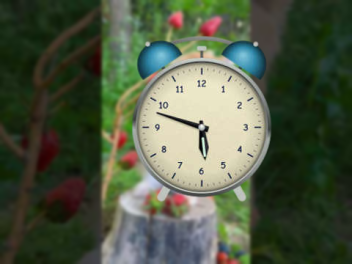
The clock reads {"hour": 5, "minute": 48}
